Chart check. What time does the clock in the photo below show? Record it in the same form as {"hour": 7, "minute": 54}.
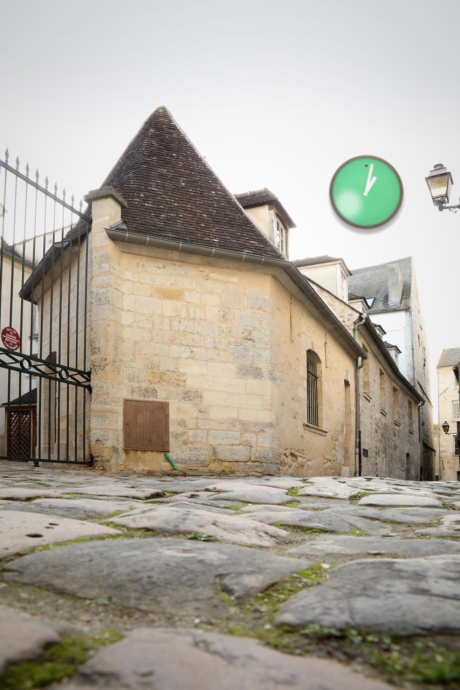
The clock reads {"hour": 1, "minute": 2}
